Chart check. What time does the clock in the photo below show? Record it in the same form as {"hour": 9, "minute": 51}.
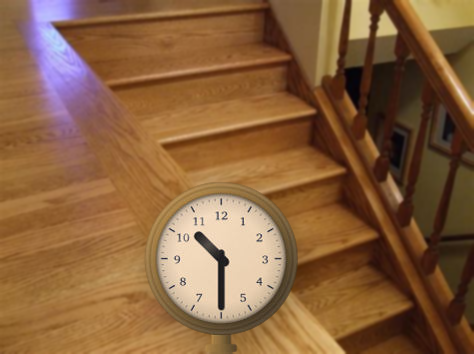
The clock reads {"hour": 10, "minute": 30}
